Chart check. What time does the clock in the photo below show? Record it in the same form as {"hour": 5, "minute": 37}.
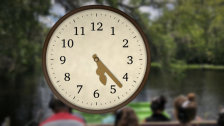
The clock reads {"hour": 5, "minute": 23}
